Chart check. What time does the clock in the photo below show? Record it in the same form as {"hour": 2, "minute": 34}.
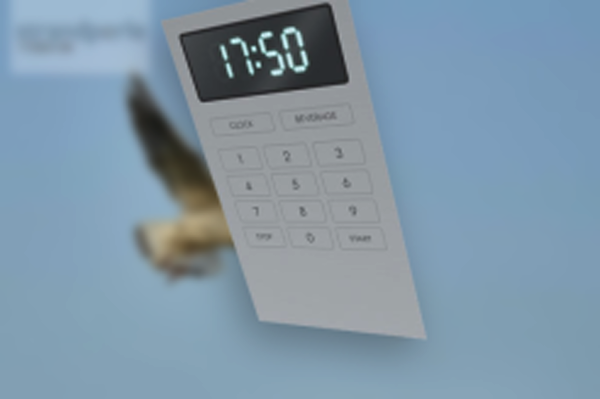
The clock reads {"hour": 17, "minute": 50}
